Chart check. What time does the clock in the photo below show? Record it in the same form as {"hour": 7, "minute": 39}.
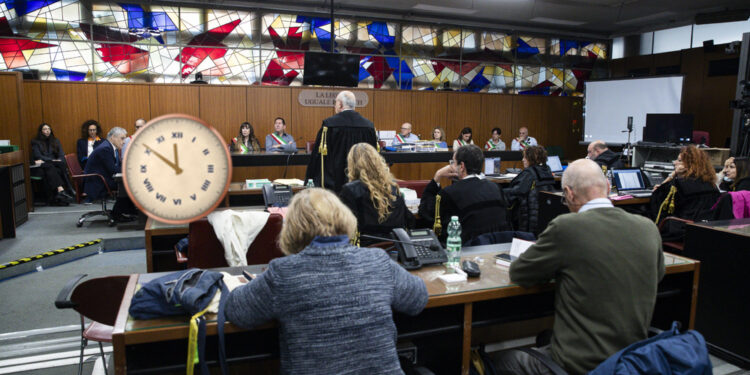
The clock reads {"hour": 11, "minute": 51}
